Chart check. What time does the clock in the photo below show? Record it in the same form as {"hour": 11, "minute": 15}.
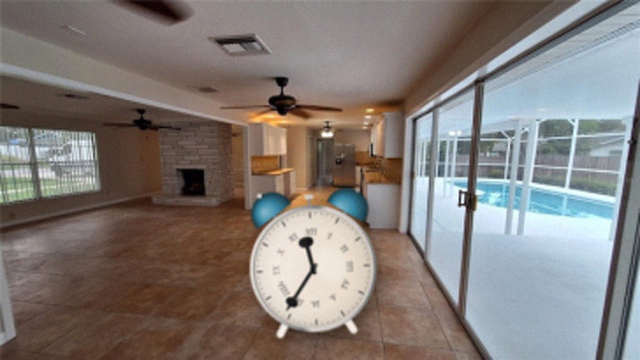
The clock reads {"hour": 11, "minute": 36}
